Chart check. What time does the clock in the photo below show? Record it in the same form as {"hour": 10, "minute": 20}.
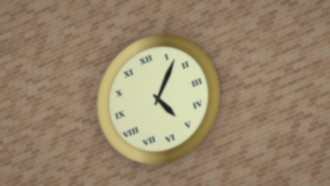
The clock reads {"hour": 5, "minute": 7}
